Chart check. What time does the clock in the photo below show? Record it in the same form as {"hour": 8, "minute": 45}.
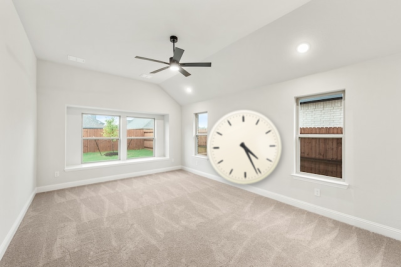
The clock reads {"hour": 4, "minute": 26}
